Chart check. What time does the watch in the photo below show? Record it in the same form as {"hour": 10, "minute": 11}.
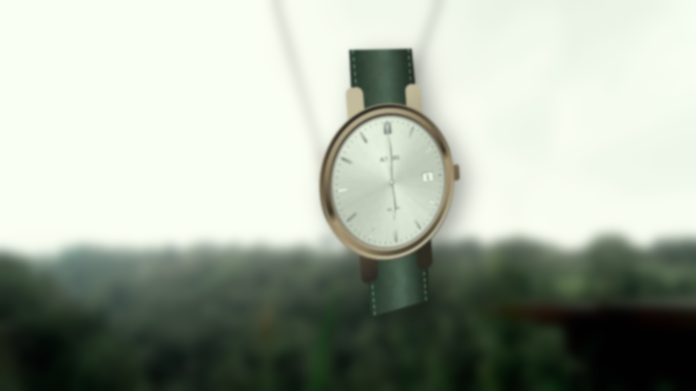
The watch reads {"hour": 6, "minute": 0}
